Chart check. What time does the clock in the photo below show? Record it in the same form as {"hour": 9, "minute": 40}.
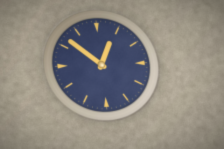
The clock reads {"hour": 12, "minute": 52}
